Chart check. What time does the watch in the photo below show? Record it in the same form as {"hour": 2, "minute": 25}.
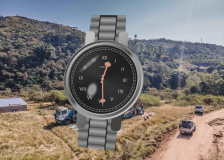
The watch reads {"hour": 12, "minute": 29}
